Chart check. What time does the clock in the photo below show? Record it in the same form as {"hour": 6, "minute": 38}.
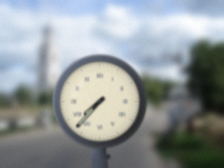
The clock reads {"hour": 7, "minute": 37}
